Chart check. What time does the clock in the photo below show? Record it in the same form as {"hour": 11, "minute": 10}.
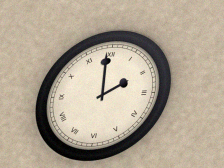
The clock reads {"hour": 1, "minute": 59}
